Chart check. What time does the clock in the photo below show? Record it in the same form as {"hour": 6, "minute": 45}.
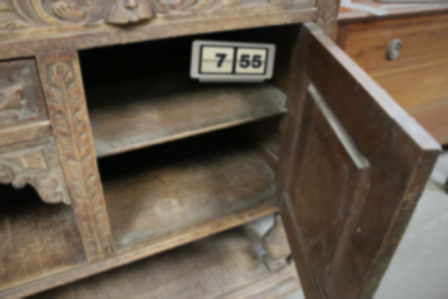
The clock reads {"hour": 7, "minute": 55}
